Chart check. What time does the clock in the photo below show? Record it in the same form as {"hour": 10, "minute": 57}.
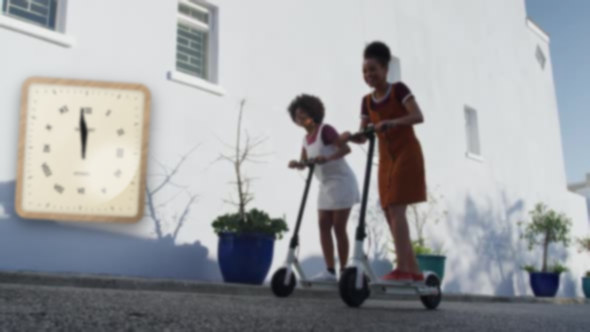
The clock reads {"hour": 11, "minute": 59}
